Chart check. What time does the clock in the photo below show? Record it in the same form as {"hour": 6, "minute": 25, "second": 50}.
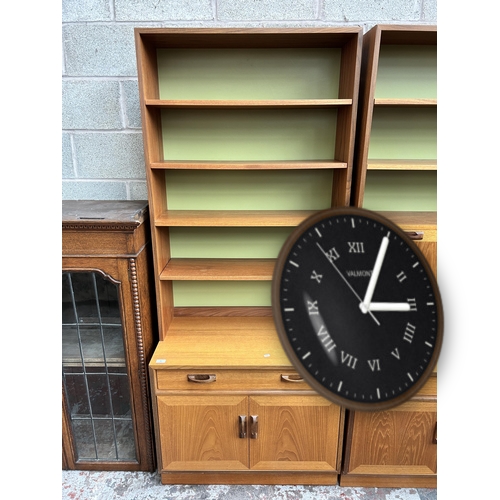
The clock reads {"hour": 3, "minute": 4, "second": 54}
